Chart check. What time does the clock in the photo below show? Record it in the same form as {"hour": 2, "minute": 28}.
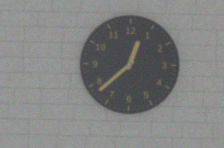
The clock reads {"hour": 12, "minute": 38}
